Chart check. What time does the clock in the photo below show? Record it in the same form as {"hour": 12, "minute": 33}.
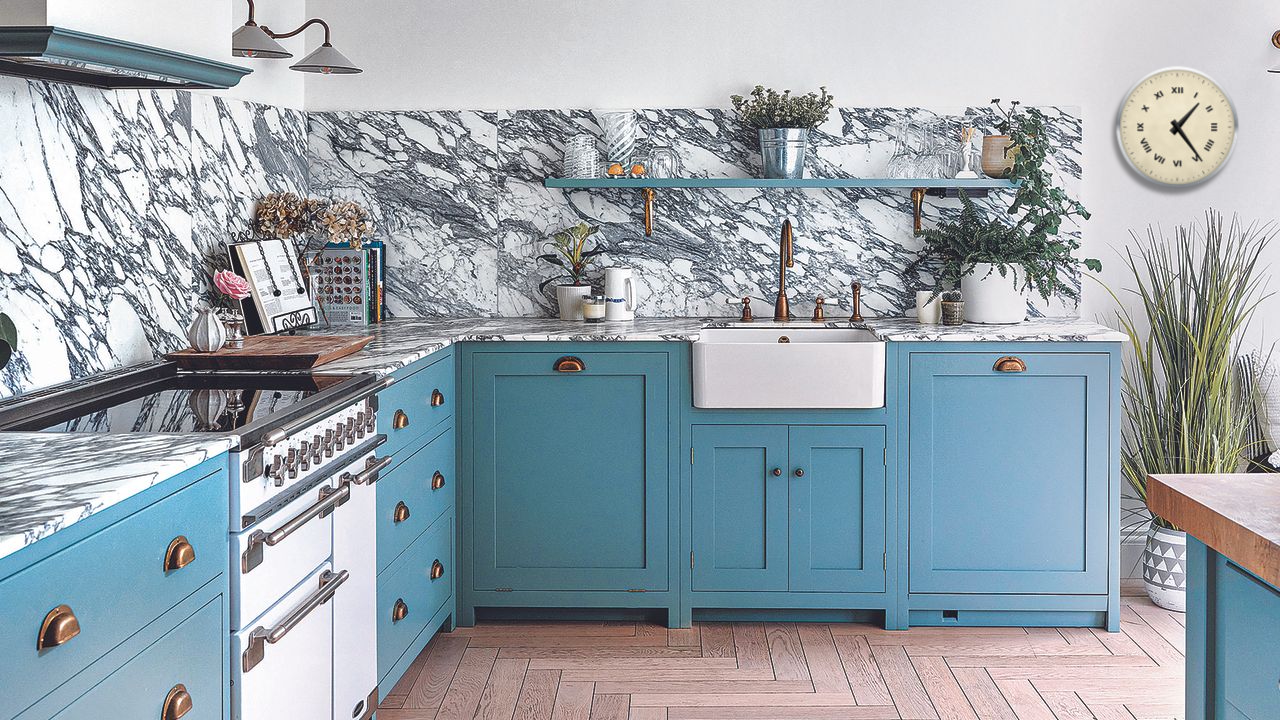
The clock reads {"hour": 1, "minute": 24}
